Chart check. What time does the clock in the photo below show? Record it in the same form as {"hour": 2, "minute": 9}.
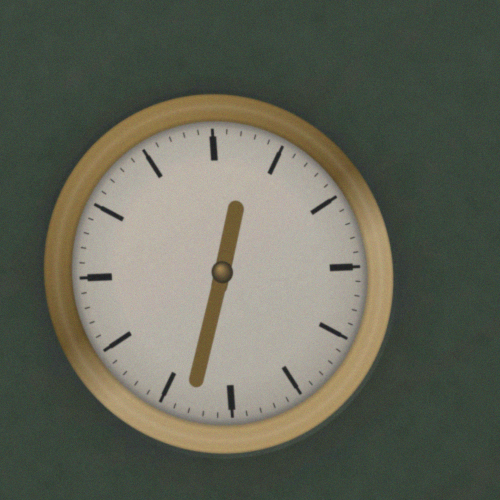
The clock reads {"hour": 12, "minute": 33}
